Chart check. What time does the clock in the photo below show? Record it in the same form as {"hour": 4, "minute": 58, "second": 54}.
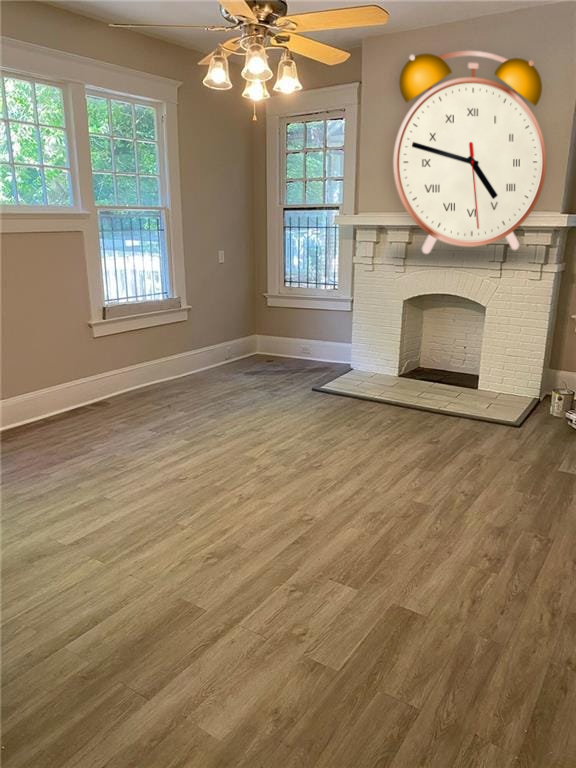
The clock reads {"hour": 4, "minute": 47, "second": 29}
